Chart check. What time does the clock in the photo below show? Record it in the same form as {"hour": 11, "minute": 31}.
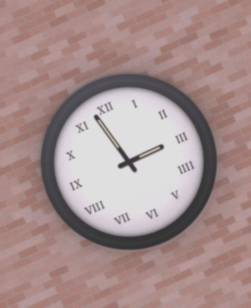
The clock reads {"hour": 2, "minute": 58}
